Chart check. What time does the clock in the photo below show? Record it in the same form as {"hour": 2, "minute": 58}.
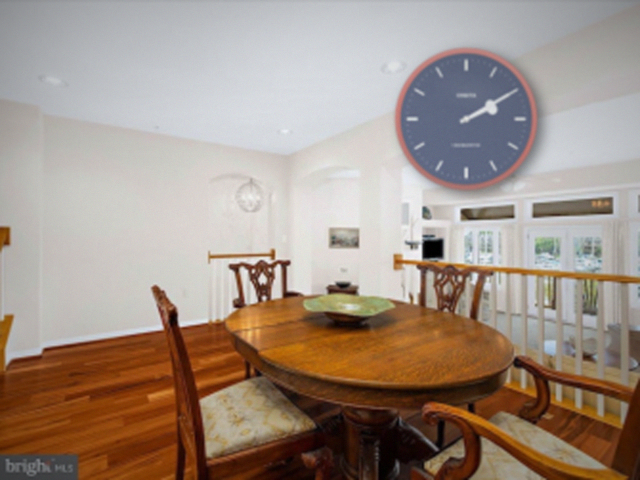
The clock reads {"hour": 2, "minute": 10}
